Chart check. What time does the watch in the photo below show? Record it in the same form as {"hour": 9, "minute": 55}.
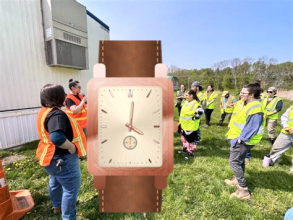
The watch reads {"hour": 4, "minute": 1}
